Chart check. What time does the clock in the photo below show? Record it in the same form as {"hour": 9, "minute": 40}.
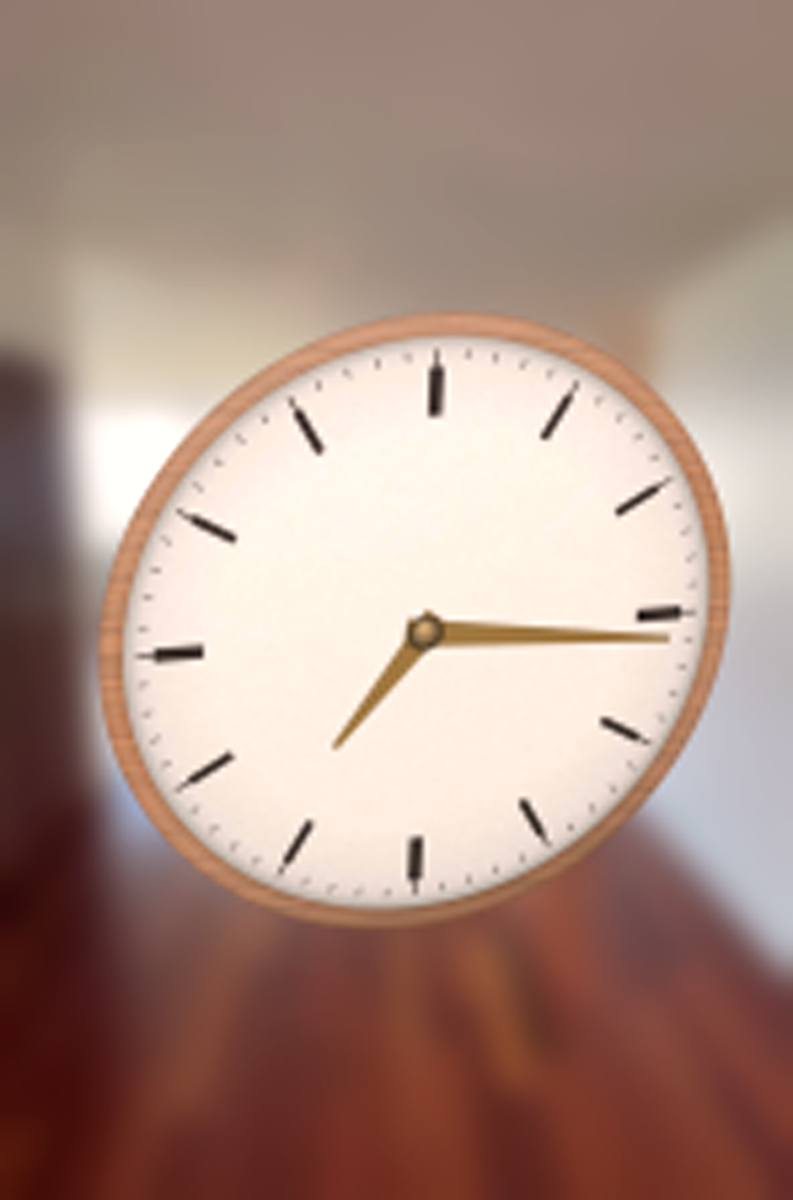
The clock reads {"hour": 7, "minute": 16}
